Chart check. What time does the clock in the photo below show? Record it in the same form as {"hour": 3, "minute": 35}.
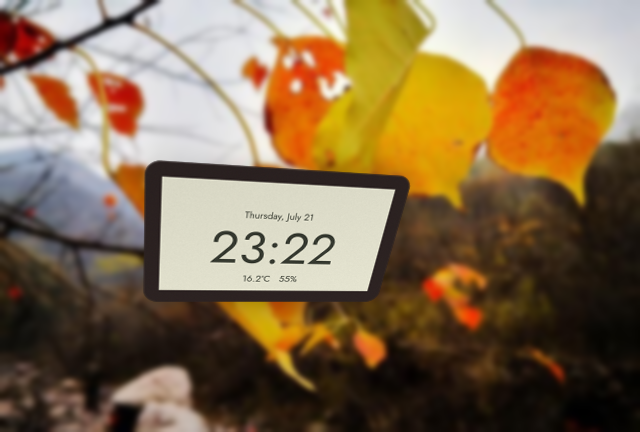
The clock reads {"hour": 23, "minute": 22}
